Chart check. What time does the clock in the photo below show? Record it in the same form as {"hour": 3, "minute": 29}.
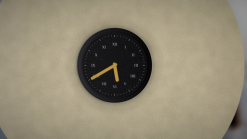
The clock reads {"hour": 5, "minute": 40}
